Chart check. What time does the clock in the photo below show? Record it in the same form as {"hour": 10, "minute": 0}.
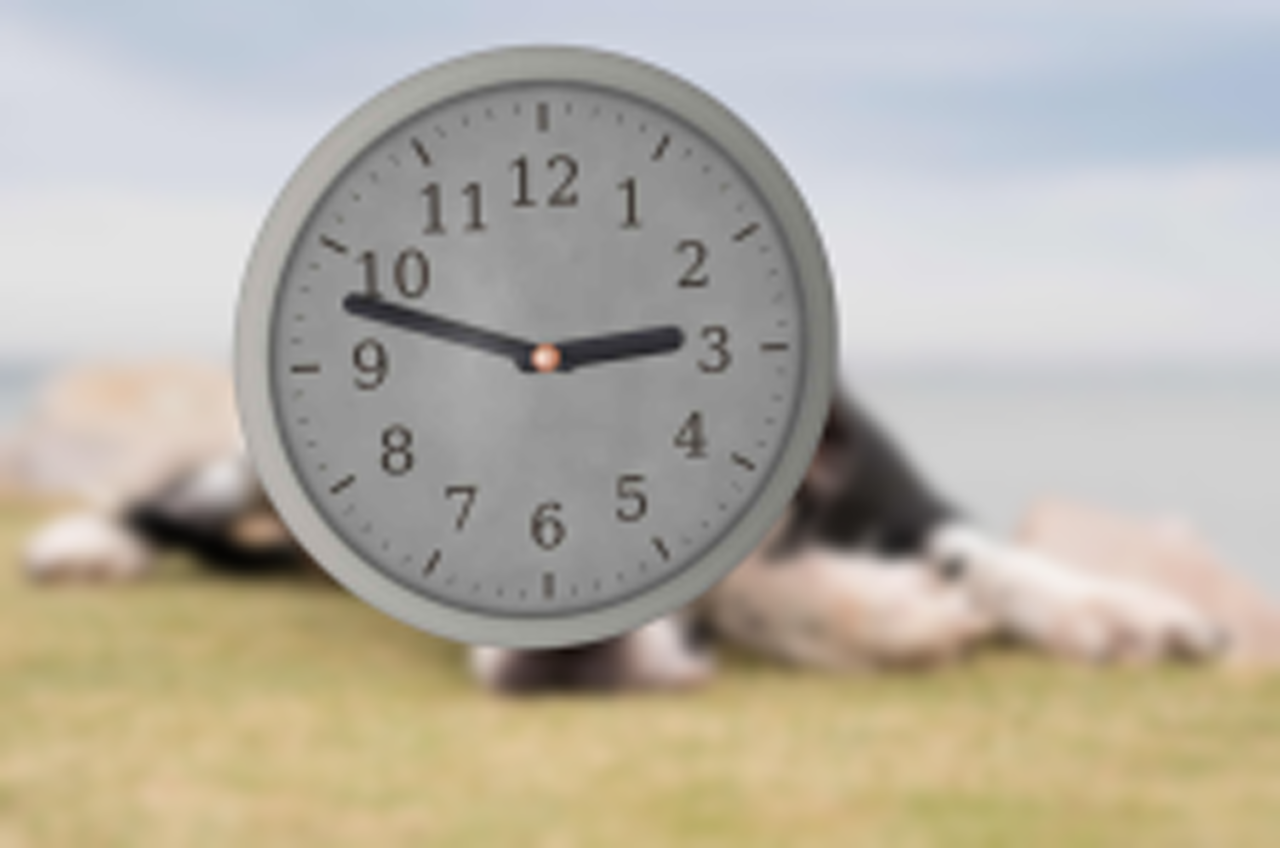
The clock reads {"hour": 2, "minute": 48}
